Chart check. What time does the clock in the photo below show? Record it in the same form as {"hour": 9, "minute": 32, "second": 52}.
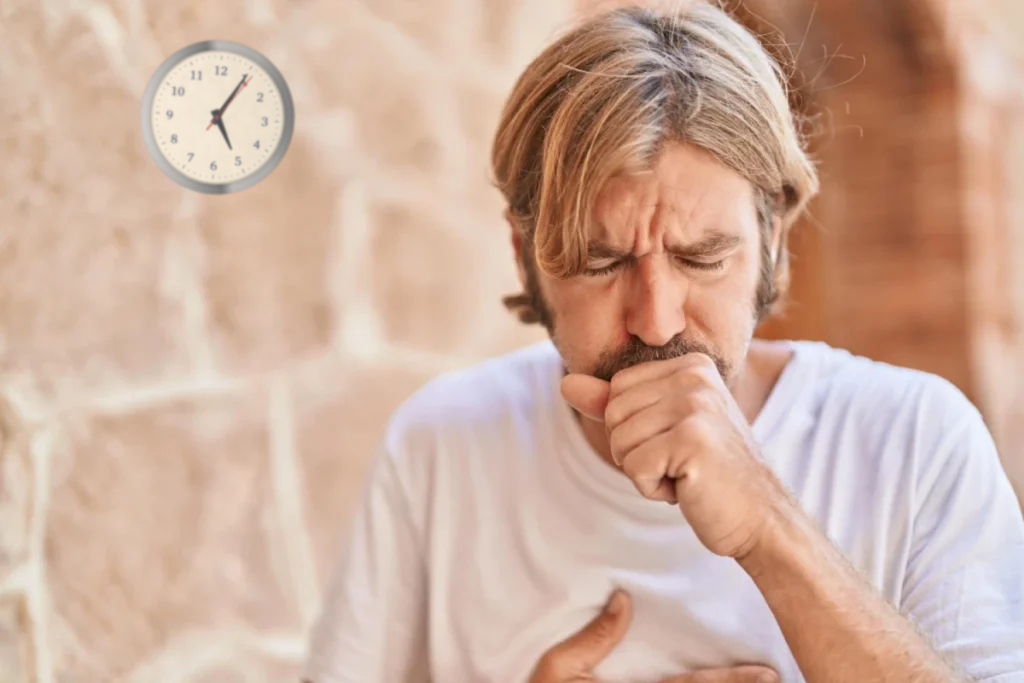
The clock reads {"hour": 5, "minute": 5, "second": 6}
